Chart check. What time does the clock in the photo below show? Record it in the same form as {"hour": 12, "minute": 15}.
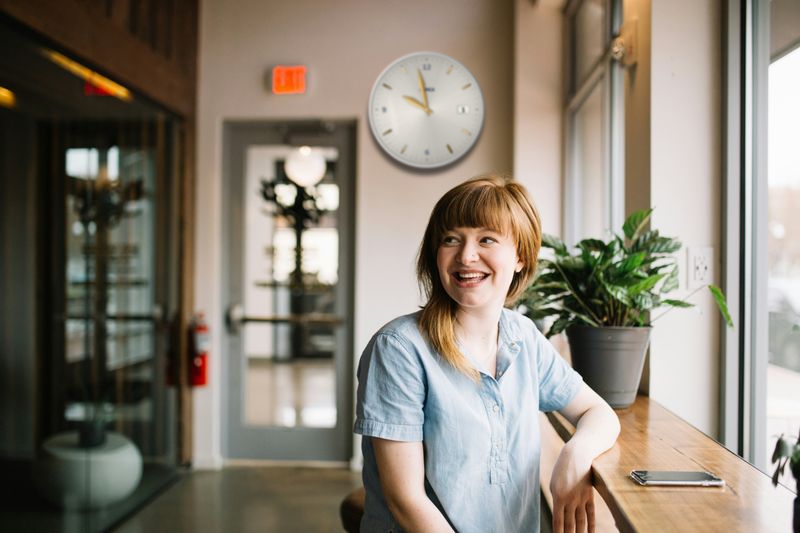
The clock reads {"hour": 9, "minute": 58}
